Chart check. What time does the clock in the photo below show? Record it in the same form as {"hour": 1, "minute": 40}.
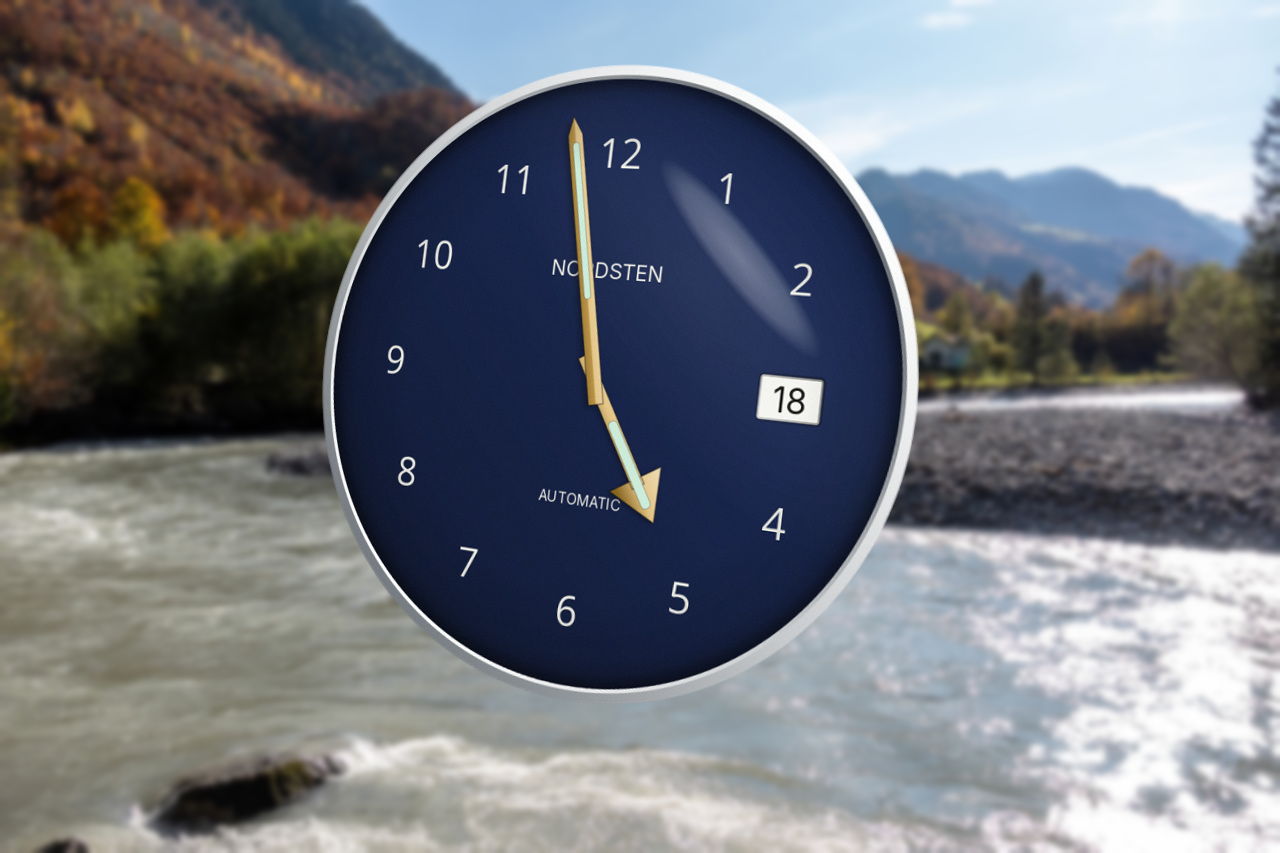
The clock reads {"hour": 4, "minute": 58}
